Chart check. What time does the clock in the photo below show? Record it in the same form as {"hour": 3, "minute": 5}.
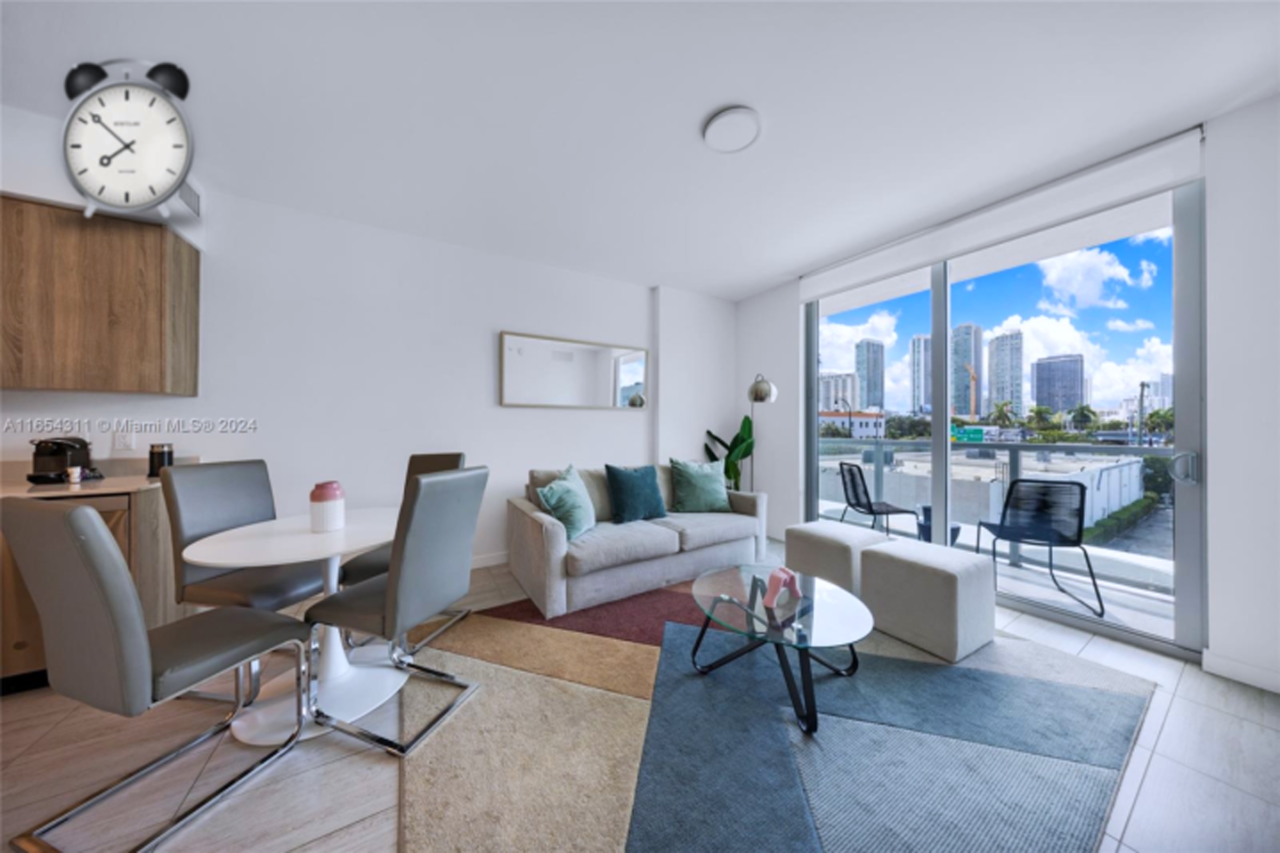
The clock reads {"hour": 7, "minute": 52}
